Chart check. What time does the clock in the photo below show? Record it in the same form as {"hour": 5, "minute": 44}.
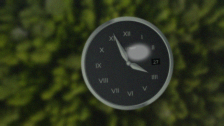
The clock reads {"hour": 3, "minute": 56}
